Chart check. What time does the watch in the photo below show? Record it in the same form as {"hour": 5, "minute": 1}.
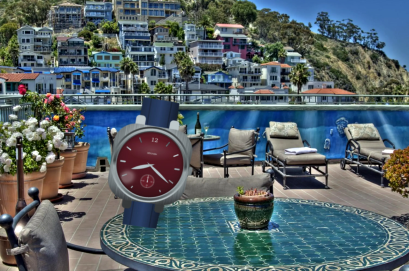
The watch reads {"hour": 8, "minute": 21}
